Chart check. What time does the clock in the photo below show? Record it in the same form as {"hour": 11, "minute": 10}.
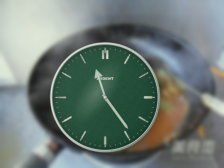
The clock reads {"hour": 11, "minute": 24}
